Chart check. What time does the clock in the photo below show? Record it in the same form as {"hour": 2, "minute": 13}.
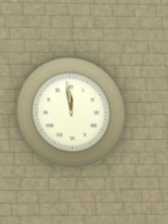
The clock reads {"hour": 11, "minute": 59}
